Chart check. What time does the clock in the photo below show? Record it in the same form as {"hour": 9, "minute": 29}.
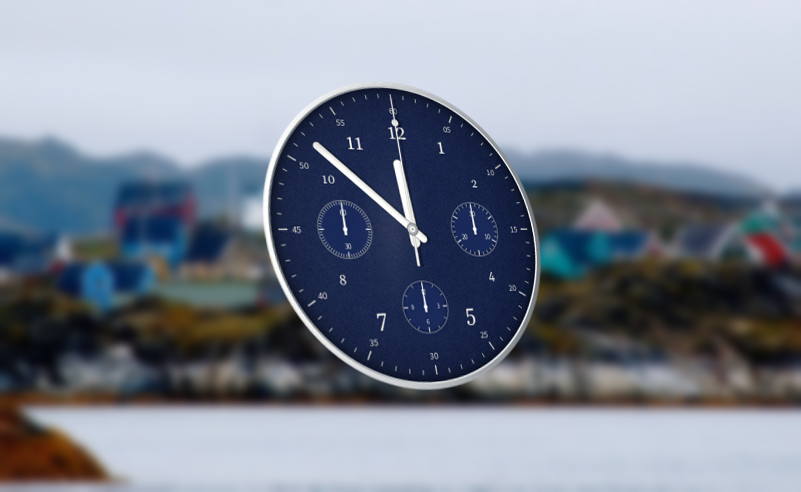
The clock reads {"hour": 11, "minute": 52}
